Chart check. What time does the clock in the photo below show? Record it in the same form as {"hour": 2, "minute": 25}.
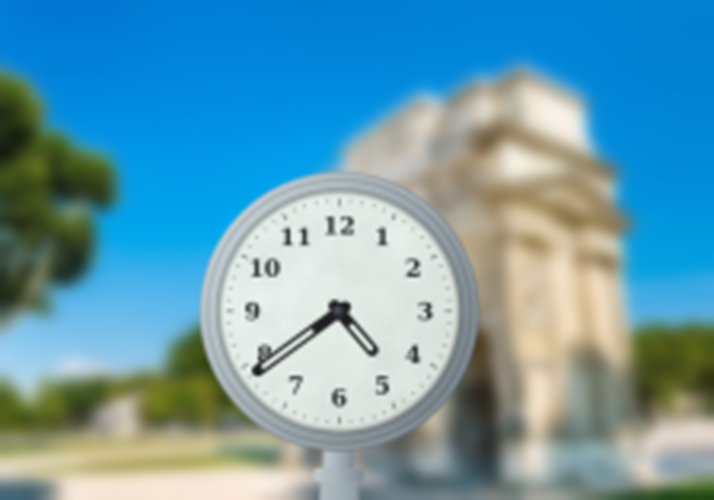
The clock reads {"hour": 4, "minute": 39}
